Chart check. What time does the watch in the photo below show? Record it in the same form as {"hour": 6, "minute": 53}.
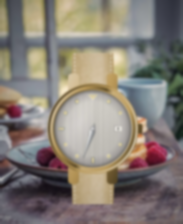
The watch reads {"hour": 6, "minute": 33}
